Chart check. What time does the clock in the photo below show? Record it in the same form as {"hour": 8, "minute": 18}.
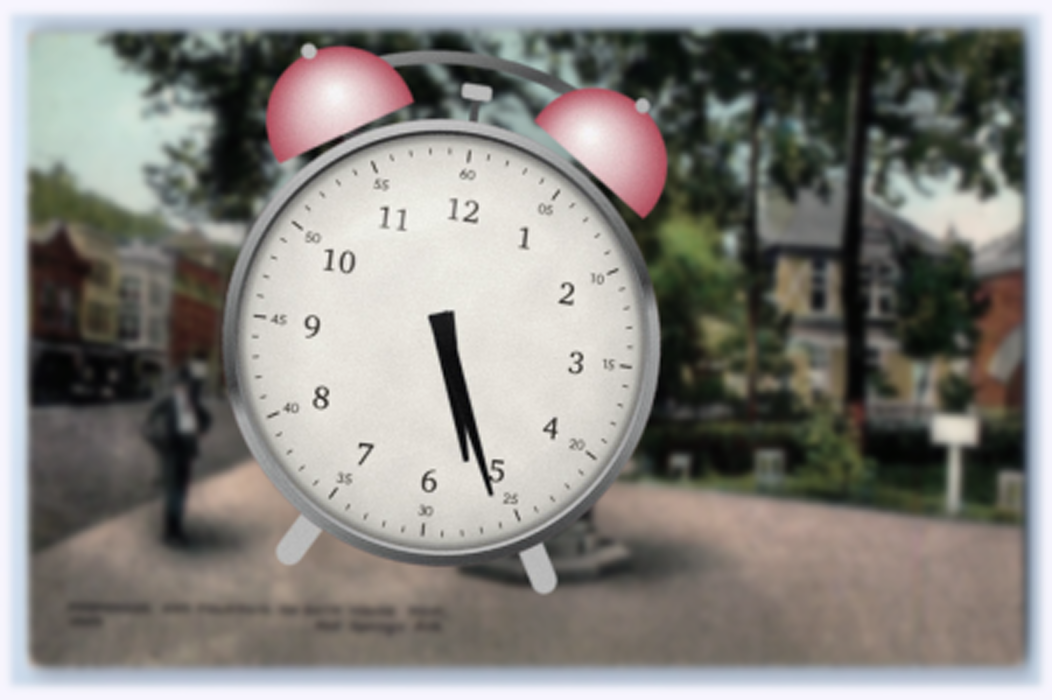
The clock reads {"hour": 5, "minute": 26}
